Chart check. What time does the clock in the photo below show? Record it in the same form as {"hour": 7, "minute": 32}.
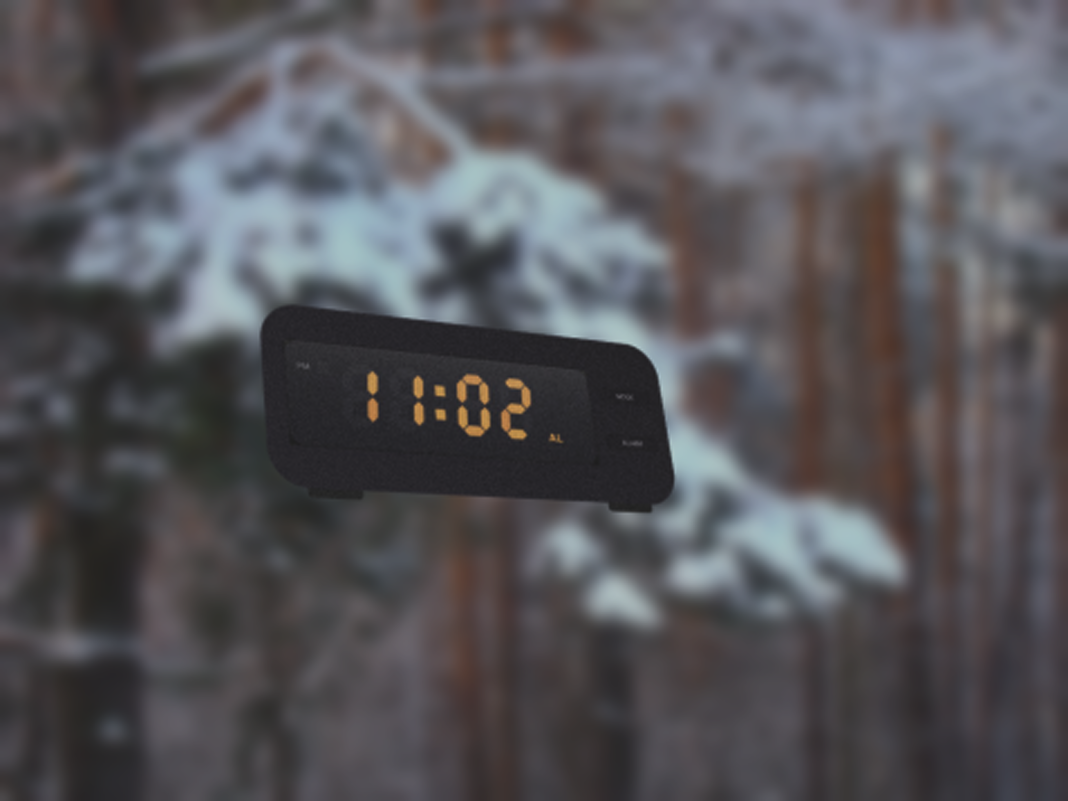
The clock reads {"hour": 11, "minute": 2}
